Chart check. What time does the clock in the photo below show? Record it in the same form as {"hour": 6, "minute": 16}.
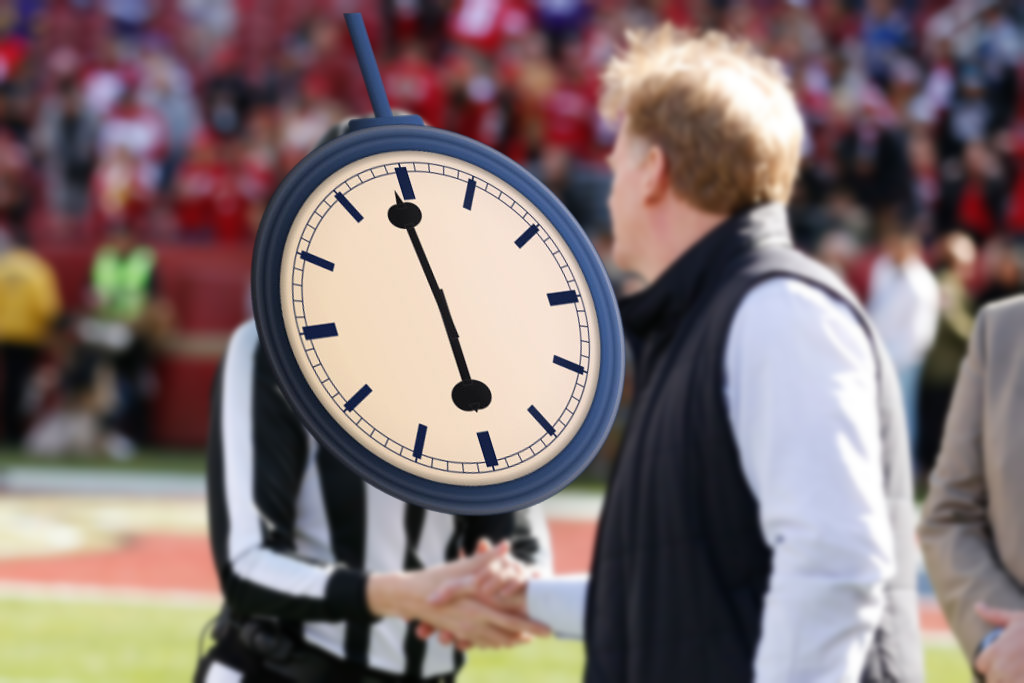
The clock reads {"hour": 5, "minute": 59}
